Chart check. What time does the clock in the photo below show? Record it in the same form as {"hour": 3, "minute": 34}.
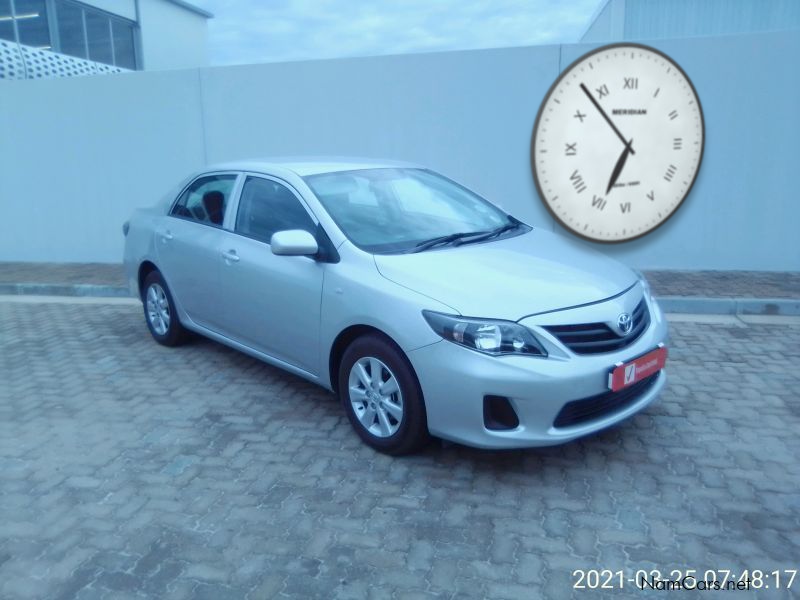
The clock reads {"hour": 6, "minute": 53}
